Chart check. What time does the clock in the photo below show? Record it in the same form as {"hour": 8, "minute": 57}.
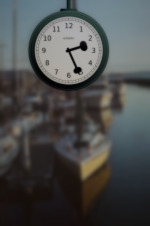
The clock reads {"hour": 2, "minute": 26}
